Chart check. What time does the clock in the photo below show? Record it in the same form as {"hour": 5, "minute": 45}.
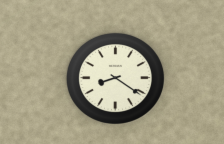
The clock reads {"hour": 8, "minute": 21}
